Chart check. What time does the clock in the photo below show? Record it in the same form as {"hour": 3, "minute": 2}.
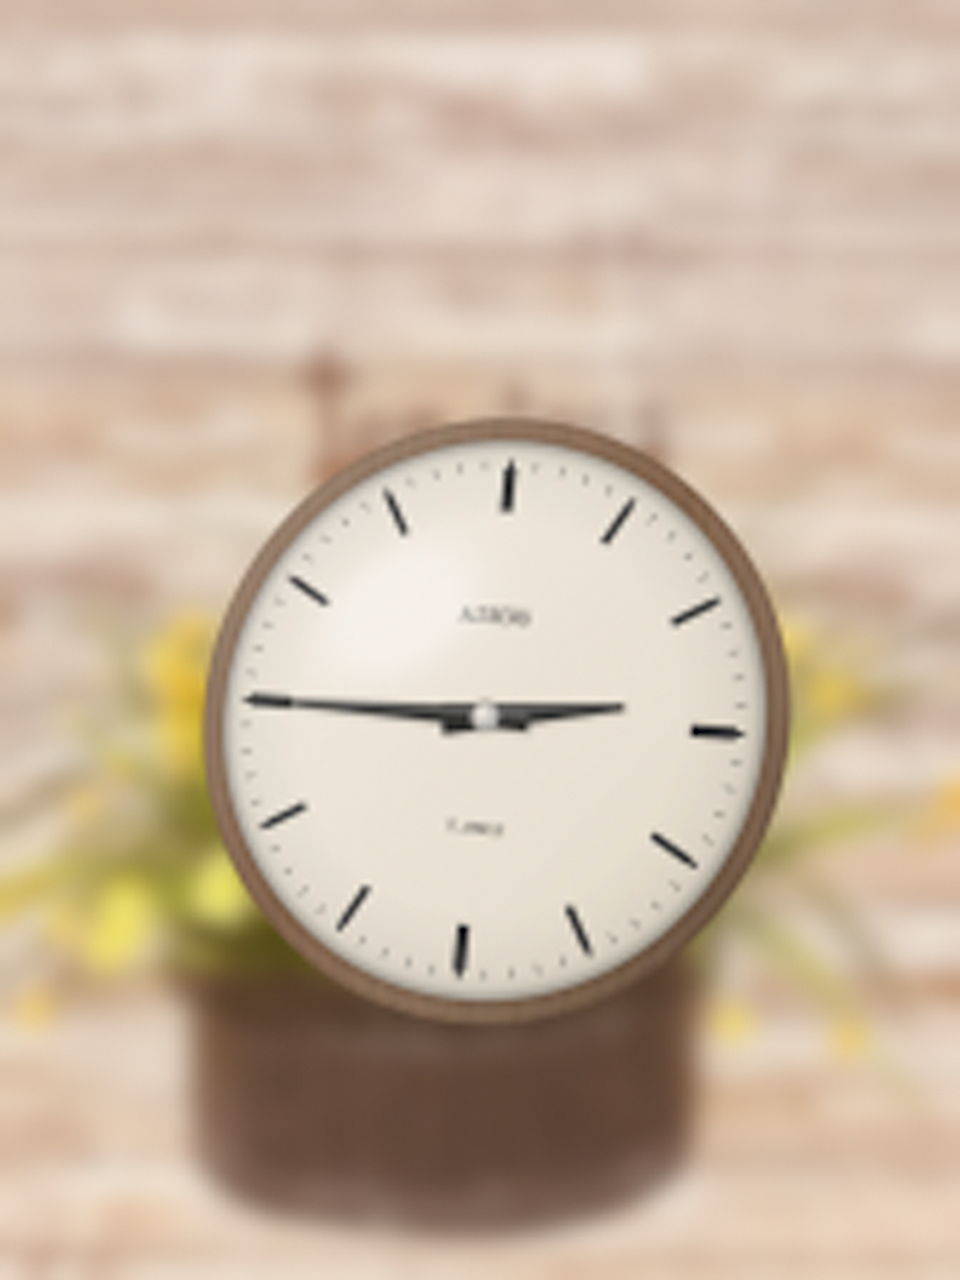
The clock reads {"hour": 2, "minute": 45}
